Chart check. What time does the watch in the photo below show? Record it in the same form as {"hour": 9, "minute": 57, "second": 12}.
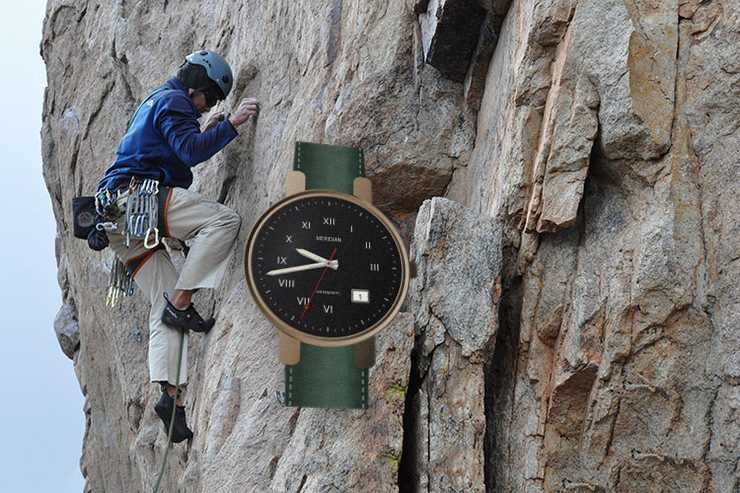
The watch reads {"hour": 9, "minute": 42, "second": 34}
